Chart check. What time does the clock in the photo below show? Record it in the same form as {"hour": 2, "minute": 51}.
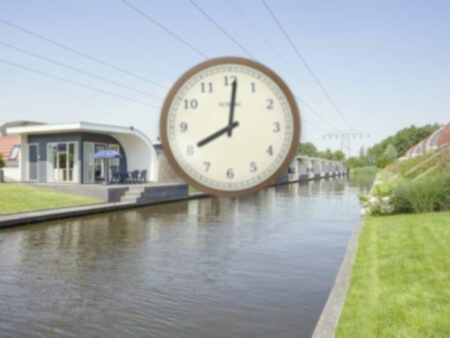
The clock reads {"hour": 8, "minute": 1}
